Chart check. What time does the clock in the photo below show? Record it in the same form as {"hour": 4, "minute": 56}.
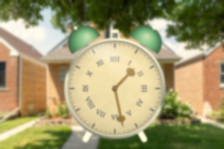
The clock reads {"hour": 1, "minute": 28}
